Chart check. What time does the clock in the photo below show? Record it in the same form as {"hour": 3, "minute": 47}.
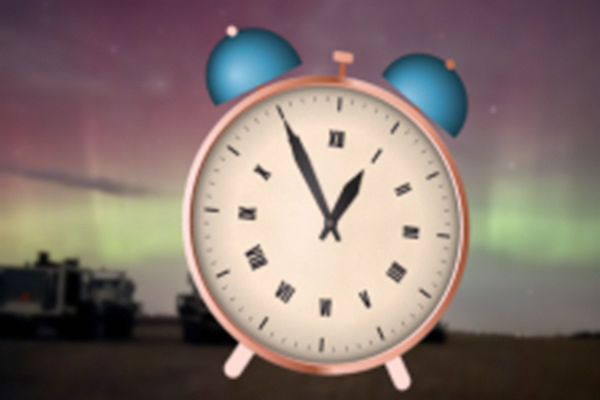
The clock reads {"hour": 12, "minute": 55}
